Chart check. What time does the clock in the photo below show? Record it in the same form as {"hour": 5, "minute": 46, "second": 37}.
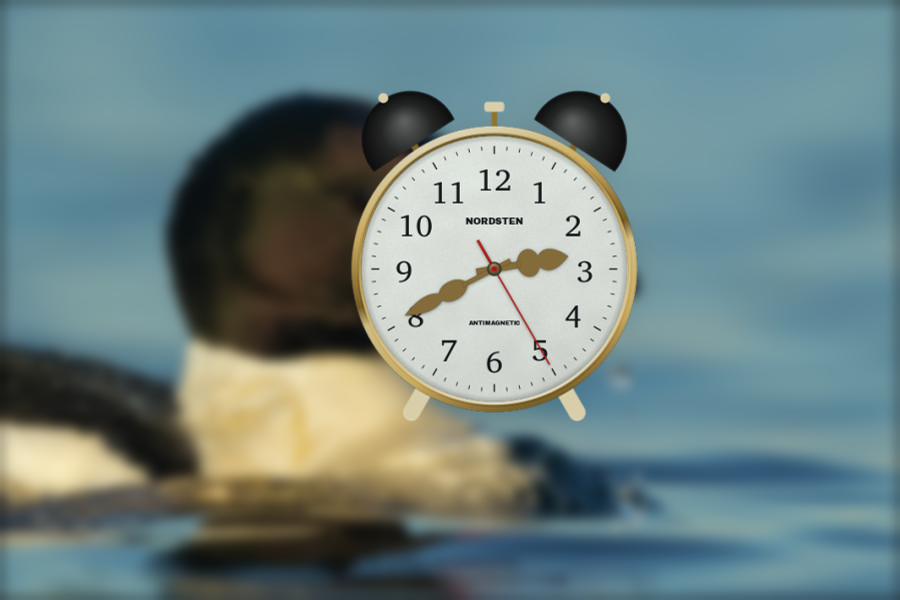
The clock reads {"hour": 2, "minute": 40, "second": 25}
